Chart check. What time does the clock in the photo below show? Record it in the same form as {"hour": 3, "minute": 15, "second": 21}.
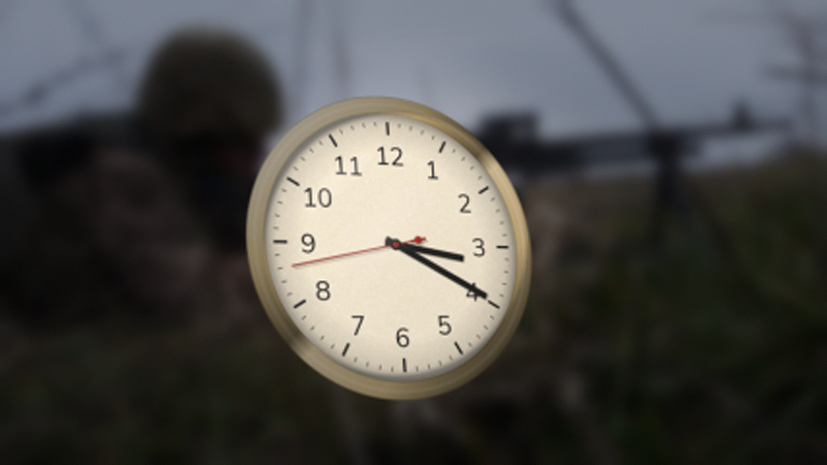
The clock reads {"hour": 3, "minute": 19, "second": 43}
